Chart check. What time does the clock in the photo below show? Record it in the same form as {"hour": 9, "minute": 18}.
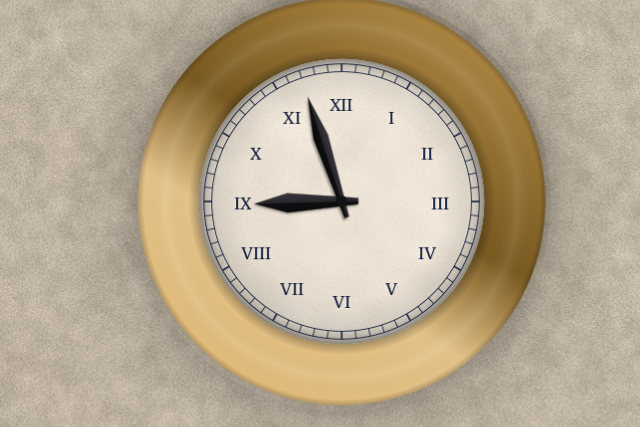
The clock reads {"hour": 8, "minute": 57}
